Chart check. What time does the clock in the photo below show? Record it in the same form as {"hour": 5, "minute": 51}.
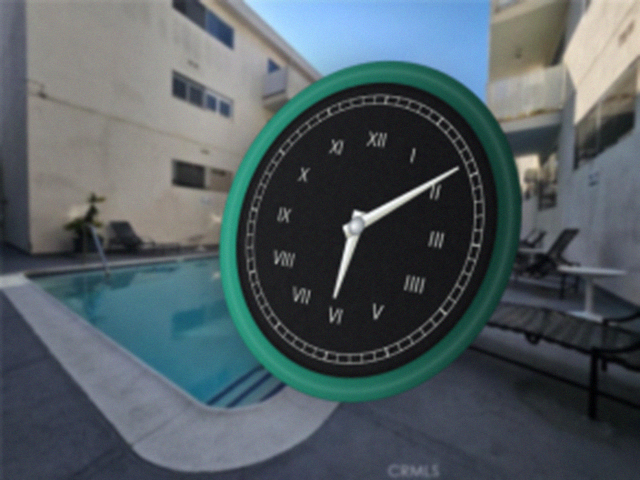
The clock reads {"hour": 6, "minute": 9}
